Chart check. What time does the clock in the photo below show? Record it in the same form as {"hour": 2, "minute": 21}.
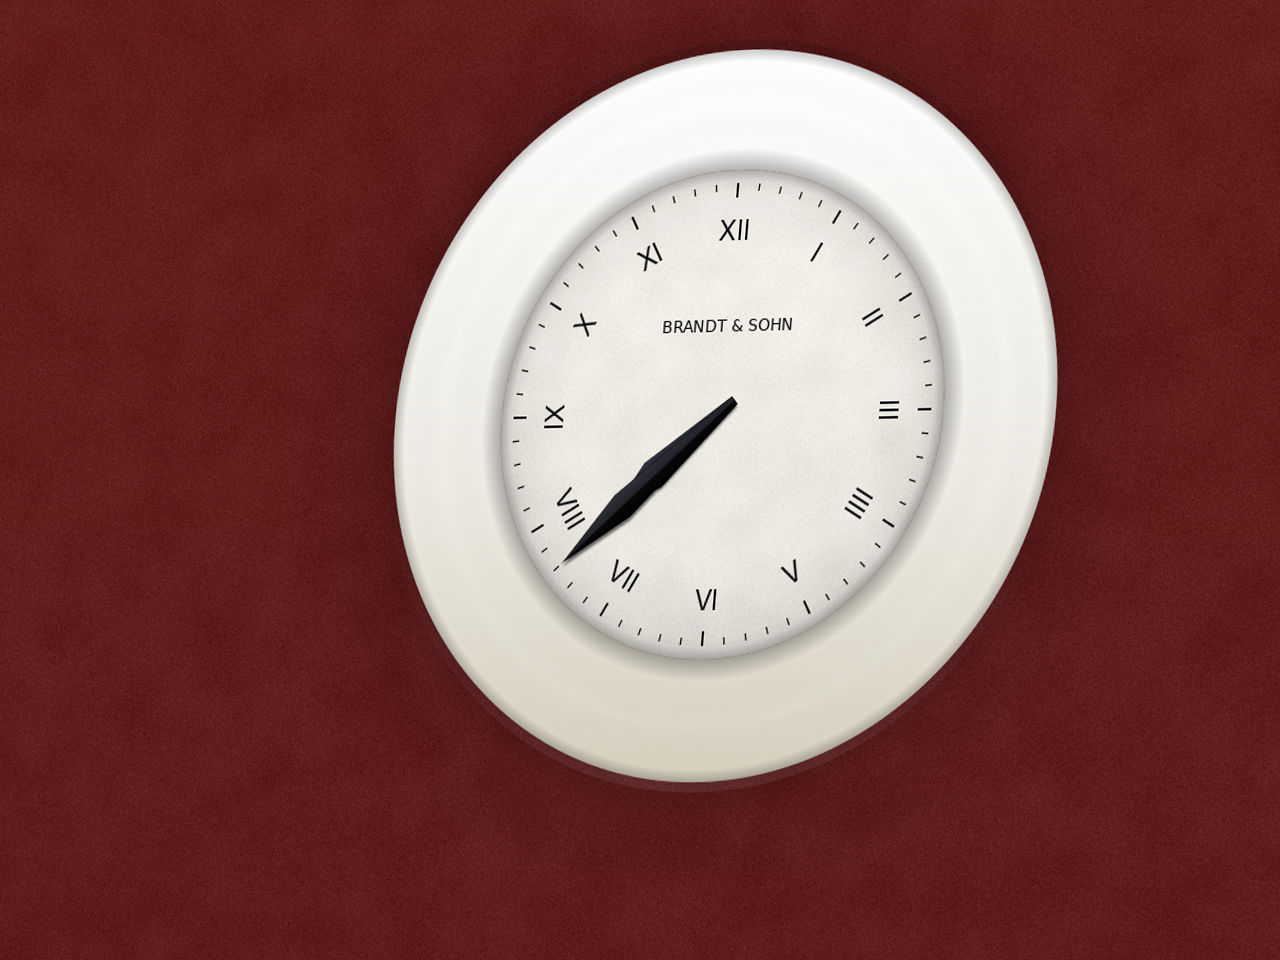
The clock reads {"hour": 7, "minute": 38}
